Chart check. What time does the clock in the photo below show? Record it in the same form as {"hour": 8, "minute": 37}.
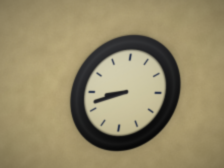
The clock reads {"hour": 8, "minute": 42}
